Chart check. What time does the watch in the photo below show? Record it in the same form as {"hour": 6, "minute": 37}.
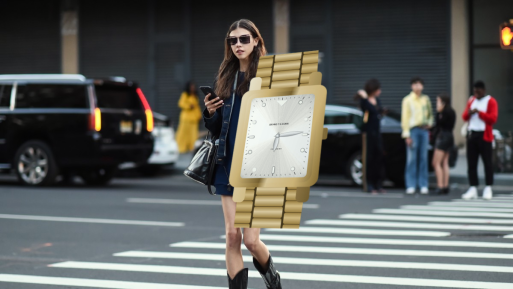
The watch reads {"hour": 6, "minute": 14}
